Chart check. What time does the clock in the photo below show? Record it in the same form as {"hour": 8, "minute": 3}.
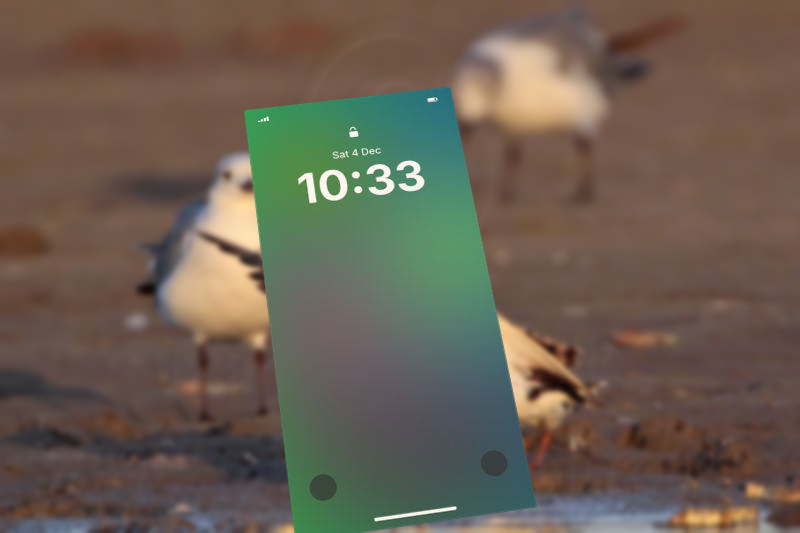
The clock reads {"hour": 10, "minute": 33}
